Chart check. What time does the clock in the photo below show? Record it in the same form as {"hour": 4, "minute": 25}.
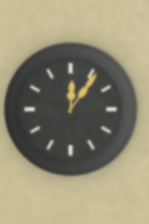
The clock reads {"hour": 12, "minute": 6}
